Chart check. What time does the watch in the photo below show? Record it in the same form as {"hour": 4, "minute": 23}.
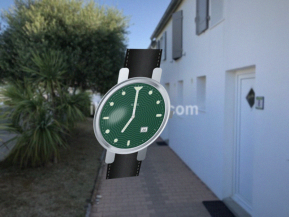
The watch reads {"hour": 7, "minute": 0}
